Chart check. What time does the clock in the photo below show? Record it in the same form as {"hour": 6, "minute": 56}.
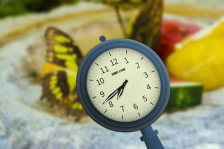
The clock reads {"hour": 7, "minute": 42}
